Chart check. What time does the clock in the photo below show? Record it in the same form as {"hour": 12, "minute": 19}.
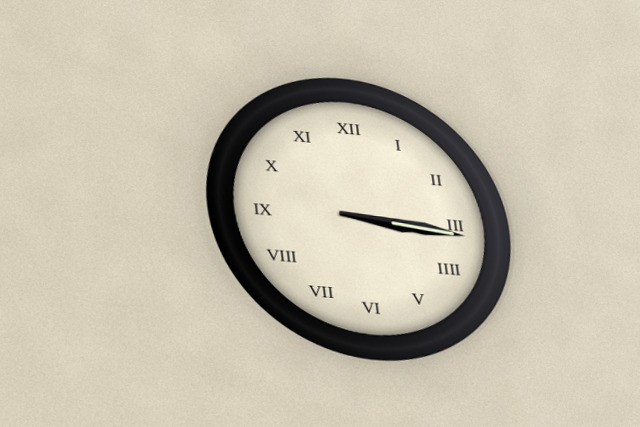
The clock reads {"hour": 3, "minute": 16}
